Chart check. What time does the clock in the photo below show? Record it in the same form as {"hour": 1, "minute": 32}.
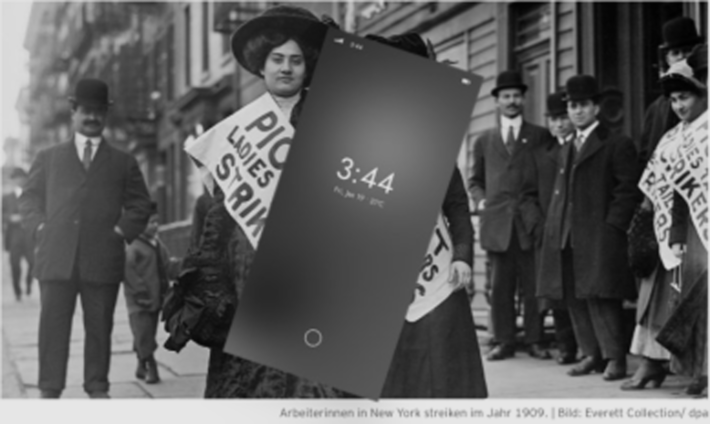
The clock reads {"hour": 3, "minute": 44}
